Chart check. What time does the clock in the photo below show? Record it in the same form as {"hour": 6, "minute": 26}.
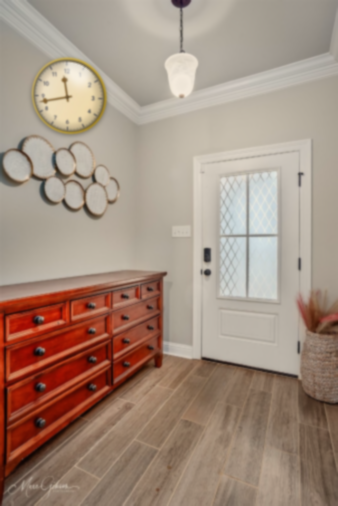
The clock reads {"hour": 11, "minute": 43}
